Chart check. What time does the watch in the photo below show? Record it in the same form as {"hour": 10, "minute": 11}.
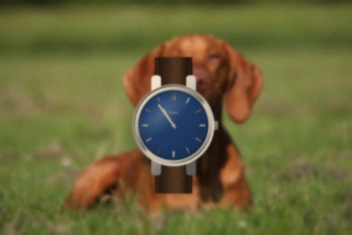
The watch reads {"hour": 10, "minute": 54}
